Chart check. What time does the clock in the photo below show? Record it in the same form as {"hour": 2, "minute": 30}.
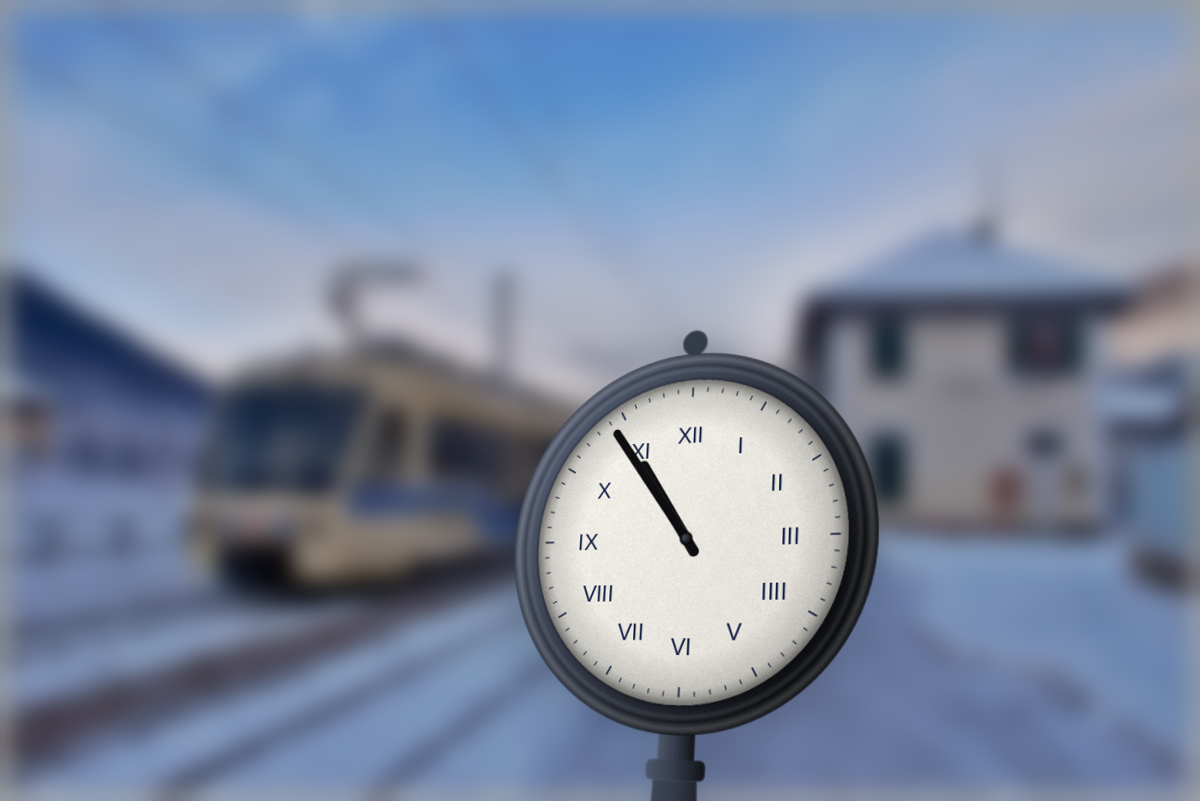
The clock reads {"hour": 10, "minute": 54}
